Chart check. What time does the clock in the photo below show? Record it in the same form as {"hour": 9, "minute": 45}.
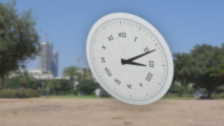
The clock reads {"hour": 3, "minute": 11}
